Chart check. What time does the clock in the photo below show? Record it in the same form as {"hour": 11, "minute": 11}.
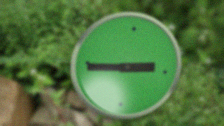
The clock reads {"hour": 2, "minute": 44}
